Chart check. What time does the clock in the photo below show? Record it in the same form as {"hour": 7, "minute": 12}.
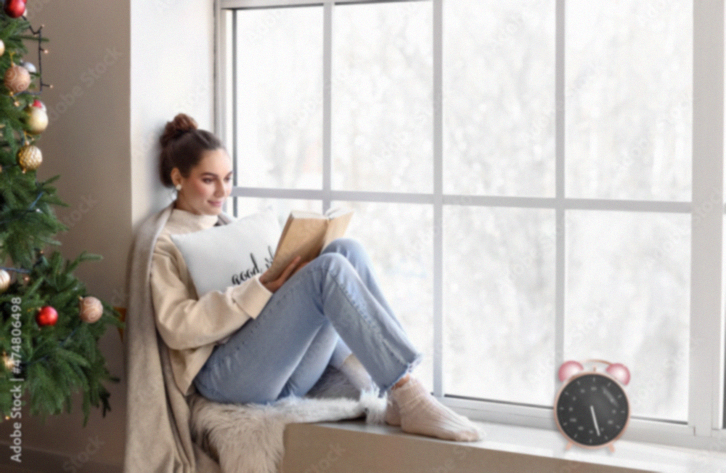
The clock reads {"hour": 5, "minute": 27}
